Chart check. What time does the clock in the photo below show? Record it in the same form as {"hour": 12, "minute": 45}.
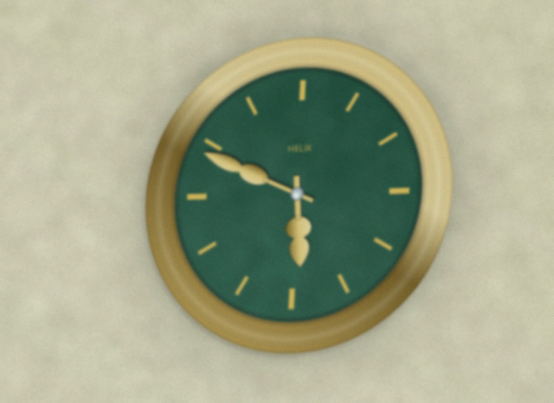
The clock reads {"hour": 5, "minute": 49}
